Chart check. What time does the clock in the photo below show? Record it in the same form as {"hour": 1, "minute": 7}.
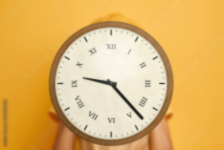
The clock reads {"hour": 9, "minute": 23}
